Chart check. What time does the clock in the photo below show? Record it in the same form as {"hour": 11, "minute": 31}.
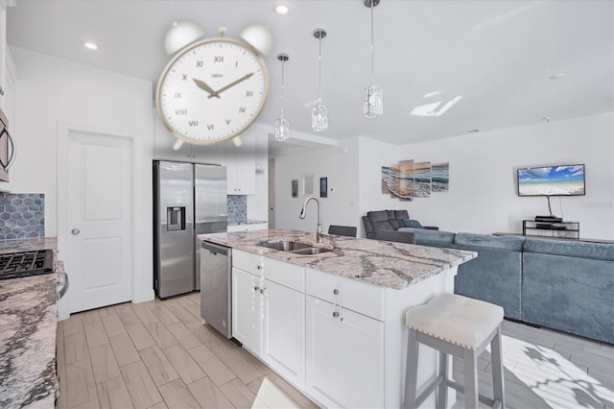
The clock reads {"hour": 10, "minute": 10}
